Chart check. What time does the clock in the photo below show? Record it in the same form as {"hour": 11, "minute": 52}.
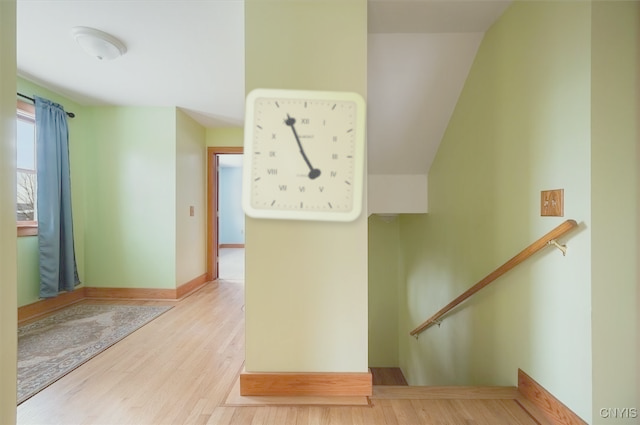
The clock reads {"hour": 4, "minute": 56}
